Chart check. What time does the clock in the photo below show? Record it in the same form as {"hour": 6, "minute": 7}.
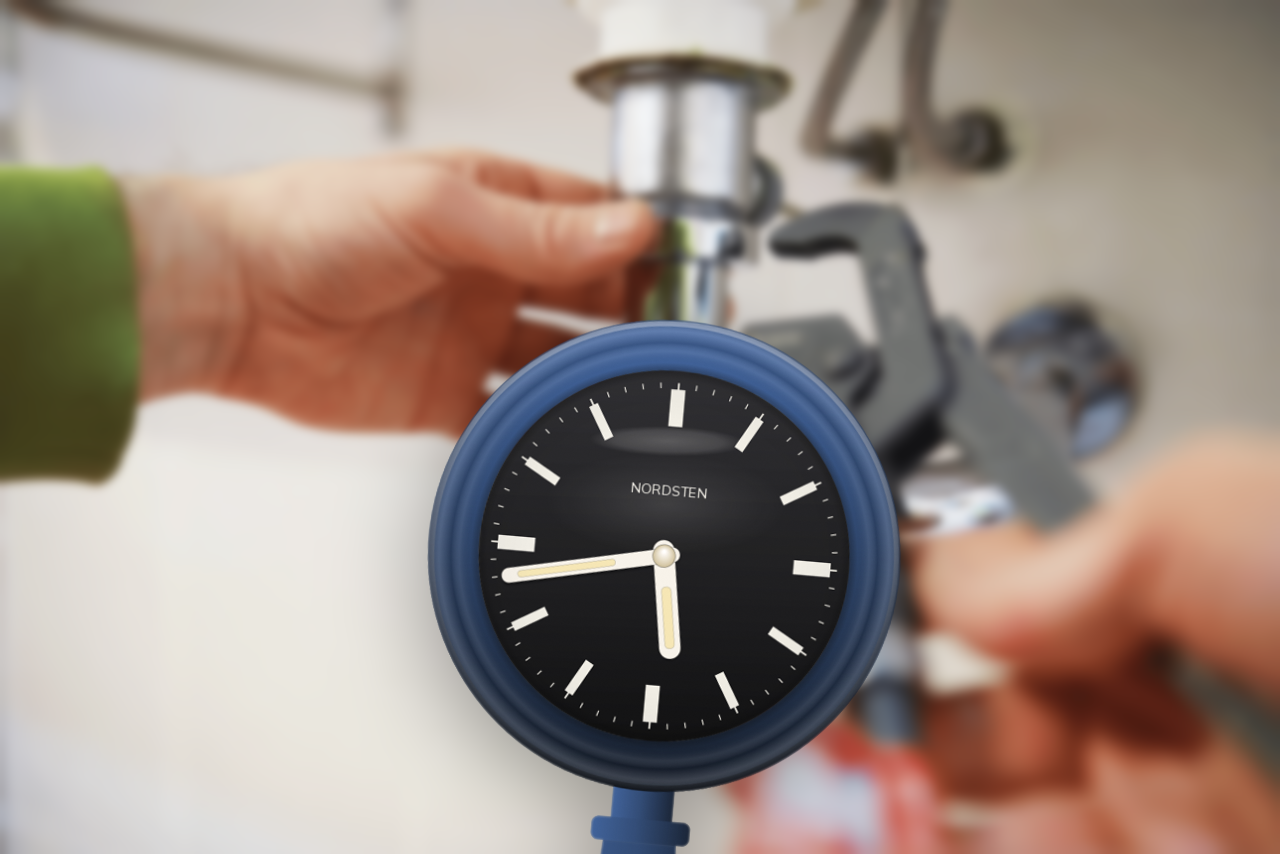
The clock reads {"hour": 5, "minute": 43}
